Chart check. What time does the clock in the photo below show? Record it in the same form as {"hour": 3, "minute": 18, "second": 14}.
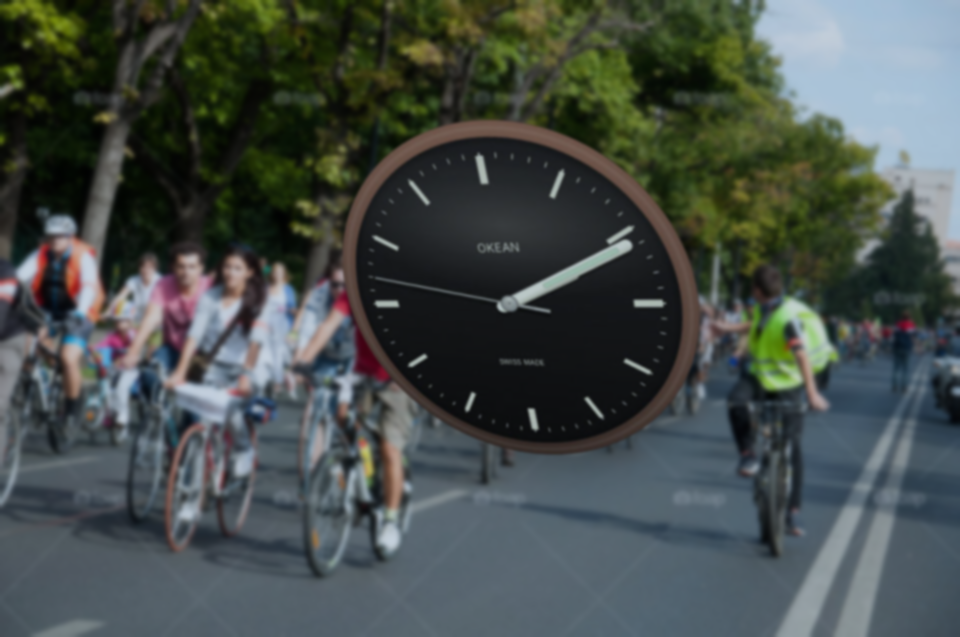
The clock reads {"hour": 2, "minute": 10, "second": 47}
